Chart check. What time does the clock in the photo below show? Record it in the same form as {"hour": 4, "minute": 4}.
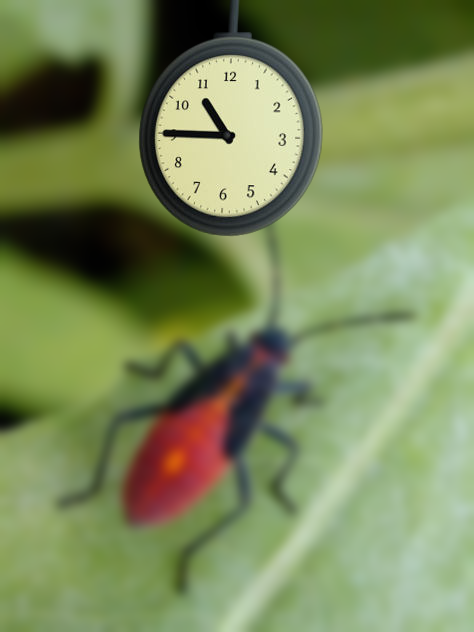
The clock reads {"hour": 10, "minute": 45}
